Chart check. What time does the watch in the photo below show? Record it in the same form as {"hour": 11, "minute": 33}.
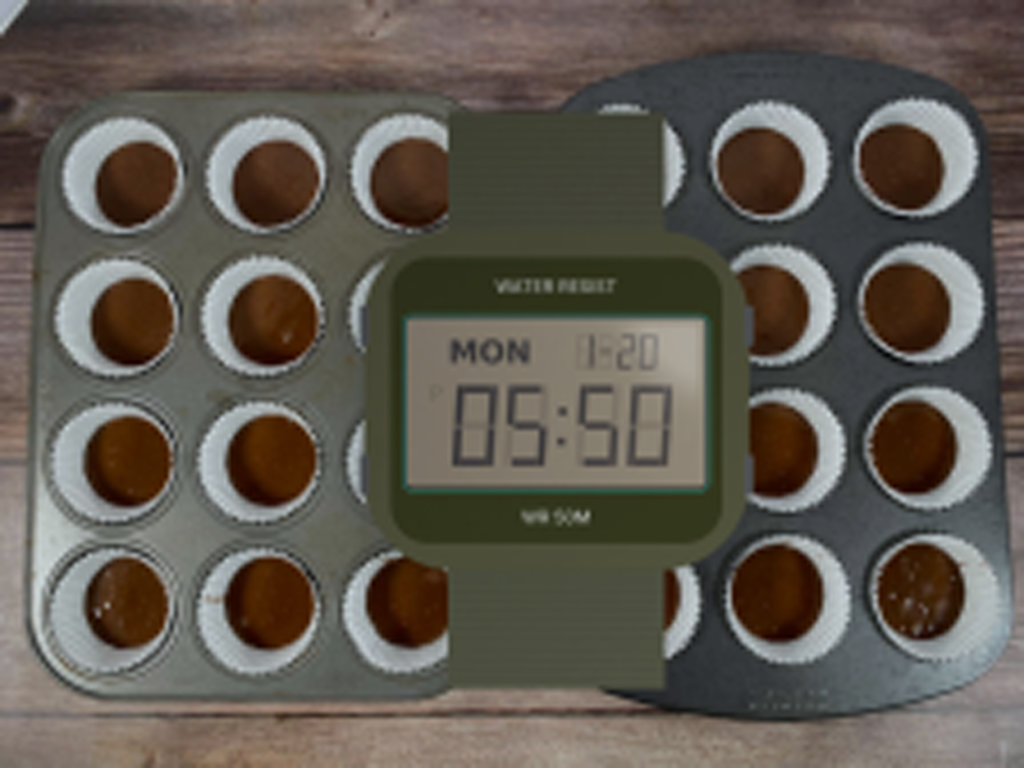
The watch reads {"hour": 5, "minute": 50}
